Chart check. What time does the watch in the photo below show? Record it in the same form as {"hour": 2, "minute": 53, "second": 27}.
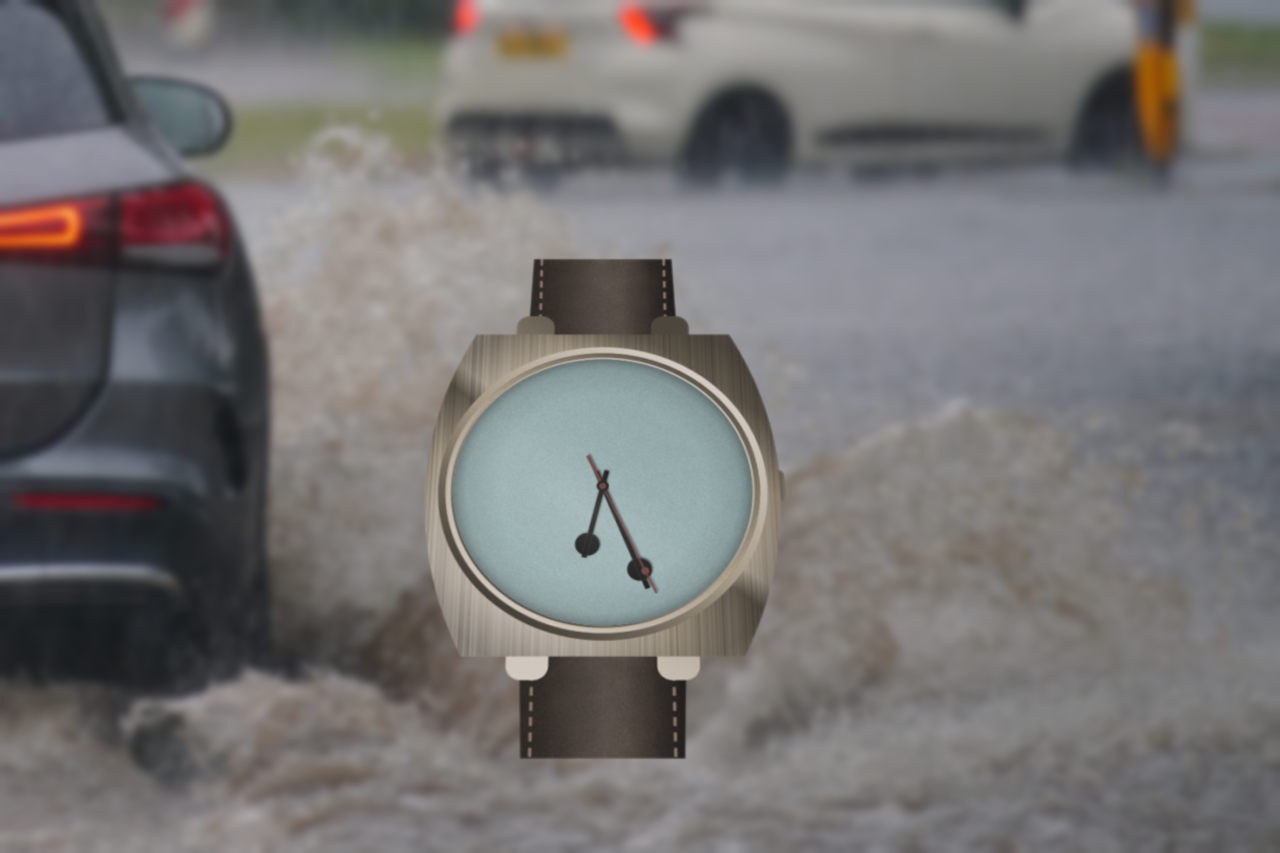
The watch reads {"hour": 6, "minute": 26, "second": 26}
